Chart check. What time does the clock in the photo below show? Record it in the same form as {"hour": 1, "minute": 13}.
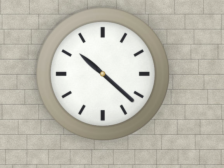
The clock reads {"hour": 10, "minute": 22}
